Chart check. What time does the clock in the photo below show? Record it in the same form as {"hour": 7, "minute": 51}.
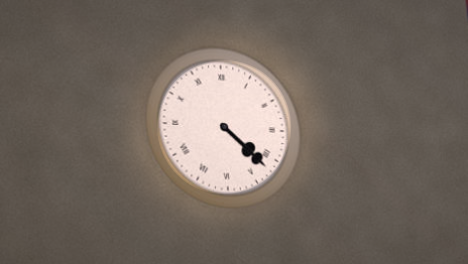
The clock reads {"hour": 4, "minute": 22}
